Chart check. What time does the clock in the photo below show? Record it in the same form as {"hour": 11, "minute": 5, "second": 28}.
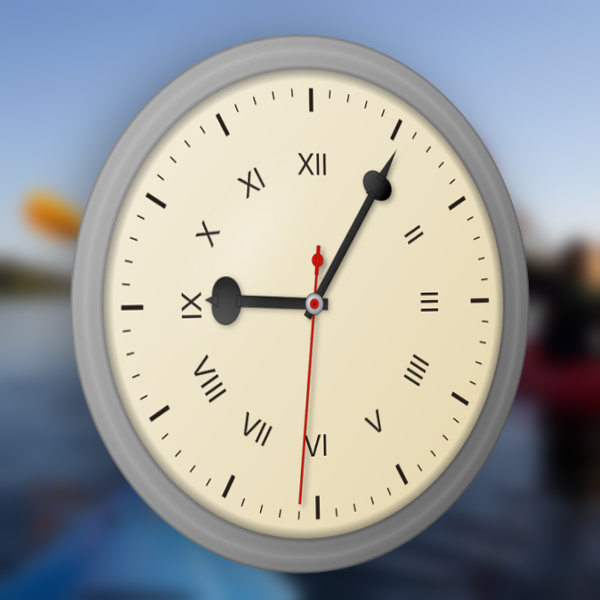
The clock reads {"hour": 9, "minute": 5, "second": 31}
